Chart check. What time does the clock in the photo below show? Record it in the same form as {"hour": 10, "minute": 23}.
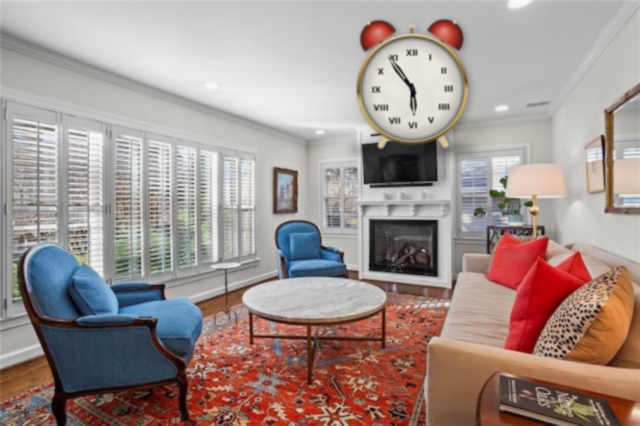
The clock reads {"hour": 5, "minute": 54}
